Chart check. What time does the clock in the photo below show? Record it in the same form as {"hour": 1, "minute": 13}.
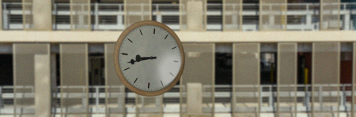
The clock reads {"hour": 8, "minute": 42}
